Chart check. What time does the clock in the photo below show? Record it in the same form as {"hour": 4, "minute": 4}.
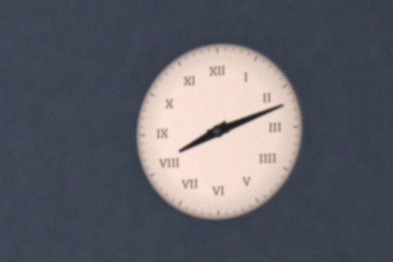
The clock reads {"hour": 8, "minute": 12}
